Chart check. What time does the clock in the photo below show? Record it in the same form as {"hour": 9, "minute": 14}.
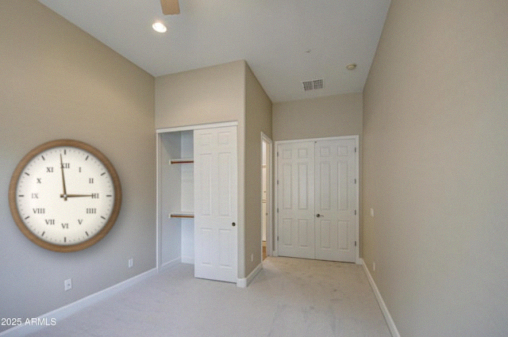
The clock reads {"hour": 2, "minute": 59}
